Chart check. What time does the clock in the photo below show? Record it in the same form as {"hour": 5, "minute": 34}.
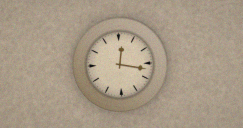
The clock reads {"hour": 12, "minute": 17}
